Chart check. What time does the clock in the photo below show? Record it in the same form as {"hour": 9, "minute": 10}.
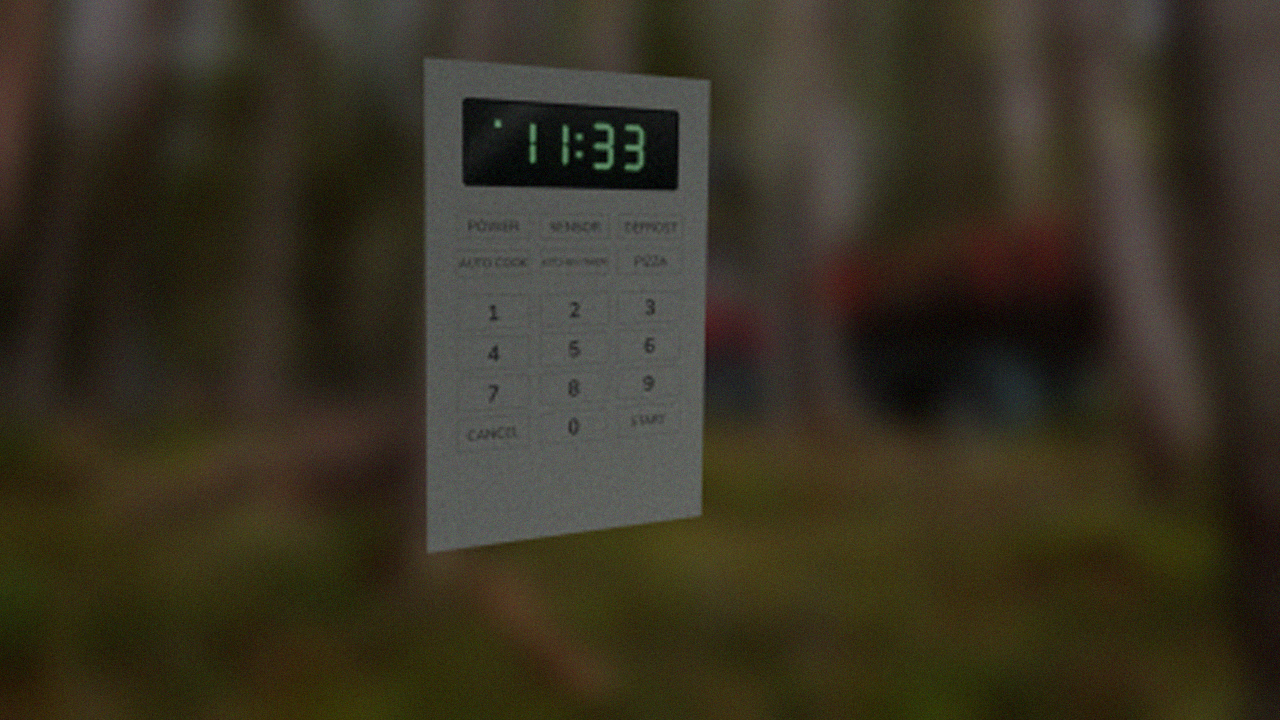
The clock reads {"hour": 11, "minute": 33}
